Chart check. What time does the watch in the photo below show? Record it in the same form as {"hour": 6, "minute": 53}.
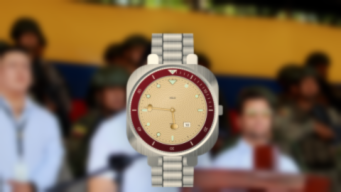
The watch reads {"hour": 5, "minute": 46}
